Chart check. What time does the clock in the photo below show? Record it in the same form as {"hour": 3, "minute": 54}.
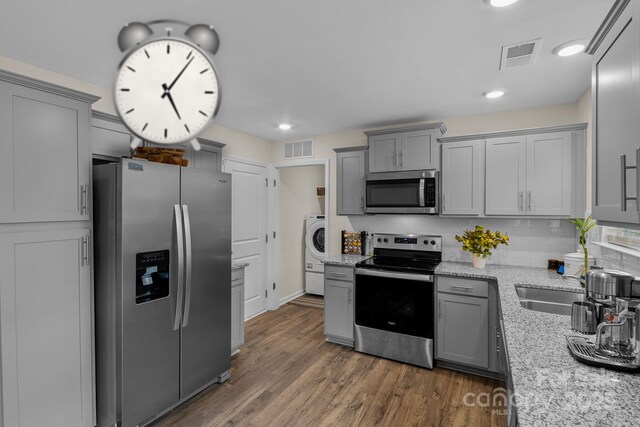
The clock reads {"hour": 5, "minute": 6}
